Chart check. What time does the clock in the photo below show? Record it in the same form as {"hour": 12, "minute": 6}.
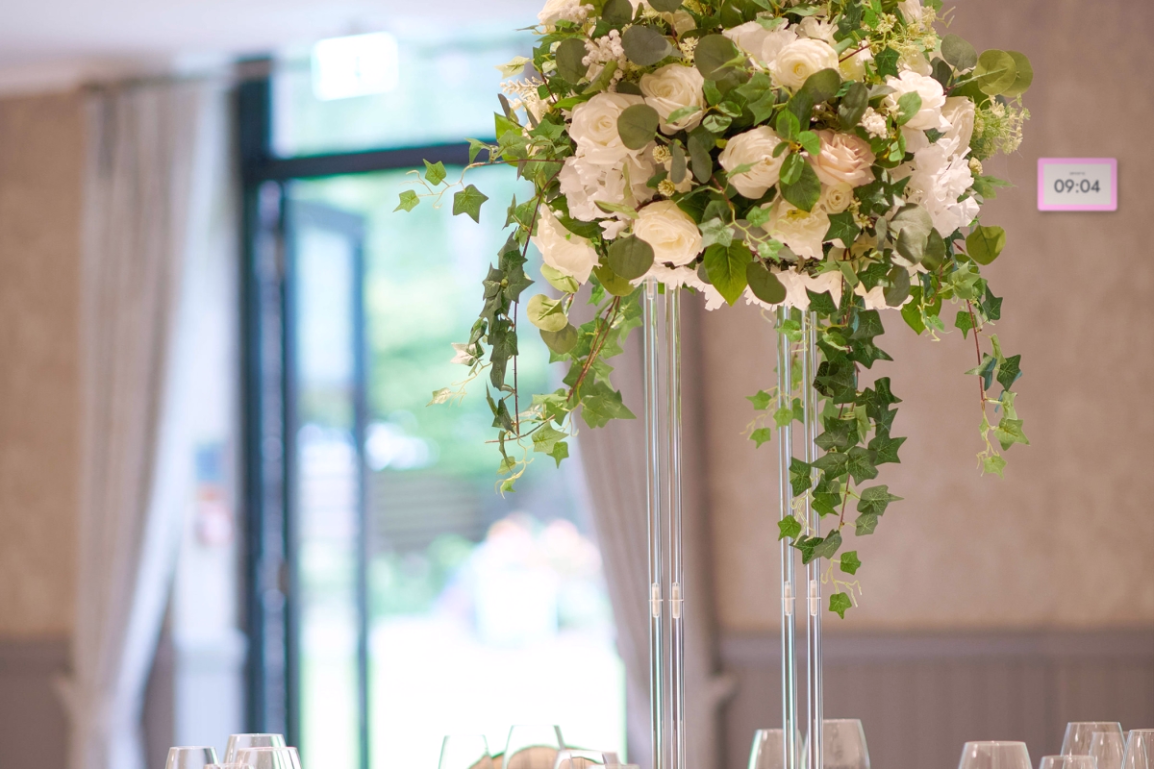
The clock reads {"hour": 9, "minute": 4}
